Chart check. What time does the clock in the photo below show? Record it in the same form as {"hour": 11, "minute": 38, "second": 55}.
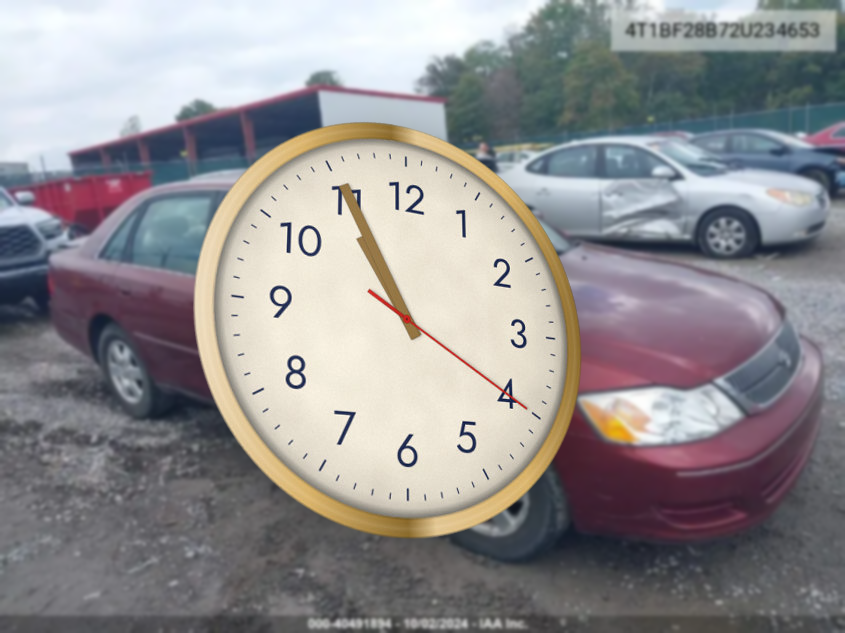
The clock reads {"hour": 10, "minute": 55, "second": 20}
